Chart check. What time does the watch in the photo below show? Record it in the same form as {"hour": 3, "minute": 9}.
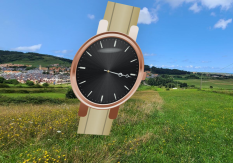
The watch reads {"hour": 3, "minute": 16}
